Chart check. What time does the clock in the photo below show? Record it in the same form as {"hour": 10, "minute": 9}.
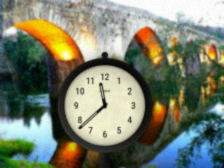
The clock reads {"hour": 11, "minute": 38}
